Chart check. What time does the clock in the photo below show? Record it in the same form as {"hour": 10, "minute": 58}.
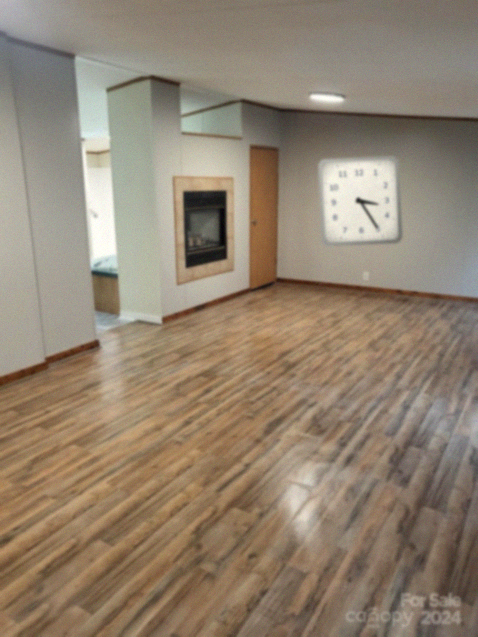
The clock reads {"hour": 3, "minute": 25}
